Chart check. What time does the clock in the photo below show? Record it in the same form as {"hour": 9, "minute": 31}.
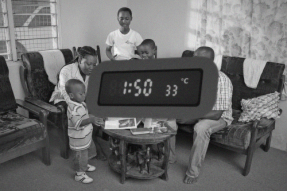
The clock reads {"hour": 1, "minute": 50}
